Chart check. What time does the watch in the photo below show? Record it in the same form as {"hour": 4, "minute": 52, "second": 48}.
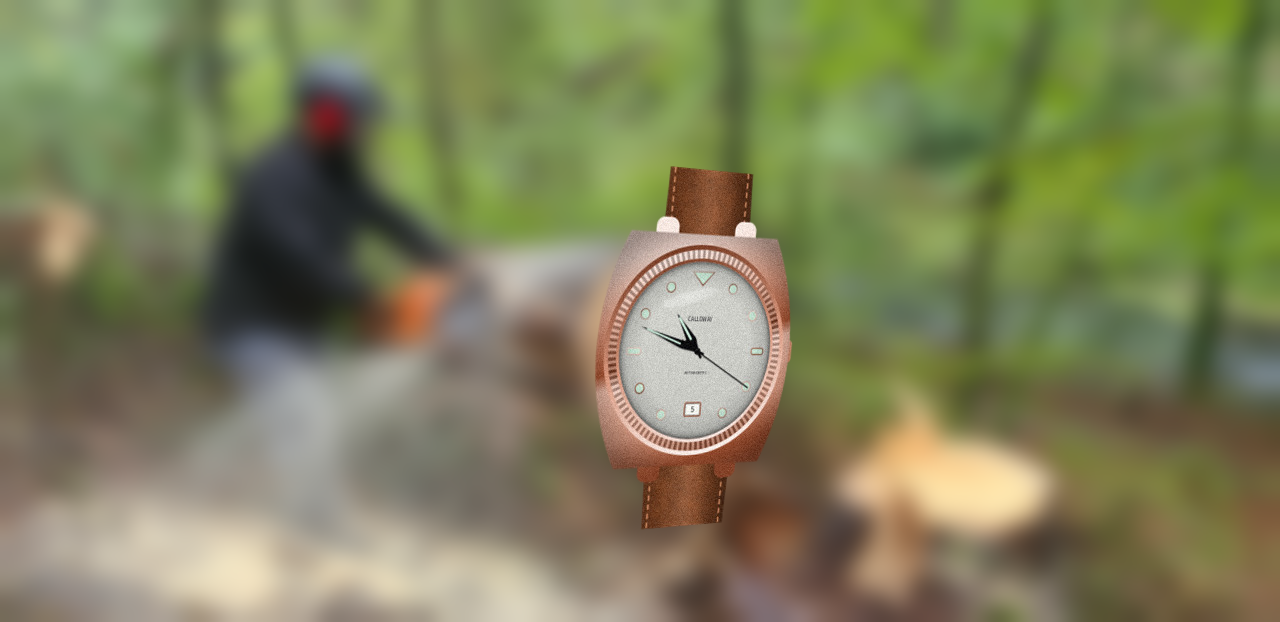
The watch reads {"hour": 10, "minute": 48, "second": 20}
